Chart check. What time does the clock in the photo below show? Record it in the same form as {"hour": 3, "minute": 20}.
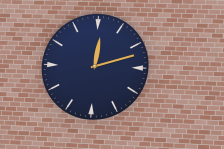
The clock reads {"hour": 12, "minute": 12}
